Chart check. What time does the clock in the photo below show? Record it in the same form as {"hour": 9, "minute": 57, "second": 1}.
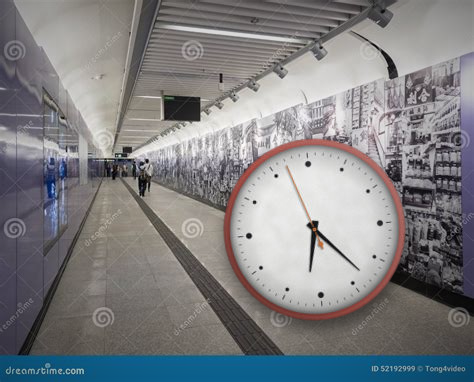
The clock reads {"hour": 6, "minute": 22, "second": 57}
